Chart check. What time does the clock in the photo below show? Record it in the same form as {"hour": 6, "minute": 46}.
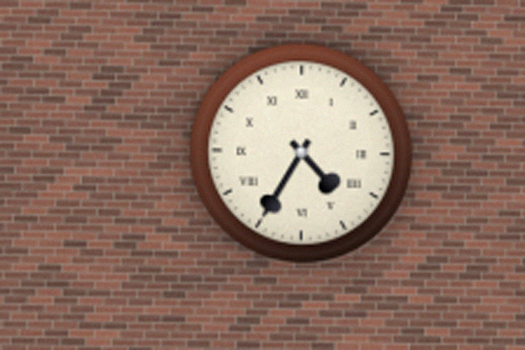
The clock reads {"hour": 4, "minute": 35}
